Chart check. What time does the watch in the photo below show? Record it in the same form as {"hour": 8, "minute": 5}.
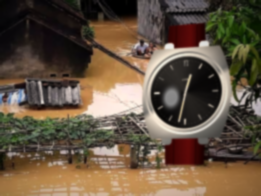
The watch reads {"hour": 12, "minute": 32}
